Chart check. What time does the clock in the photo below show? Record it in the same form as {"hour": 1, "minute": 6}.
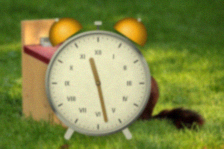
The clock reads {"hour": 11, "minute": 28}
